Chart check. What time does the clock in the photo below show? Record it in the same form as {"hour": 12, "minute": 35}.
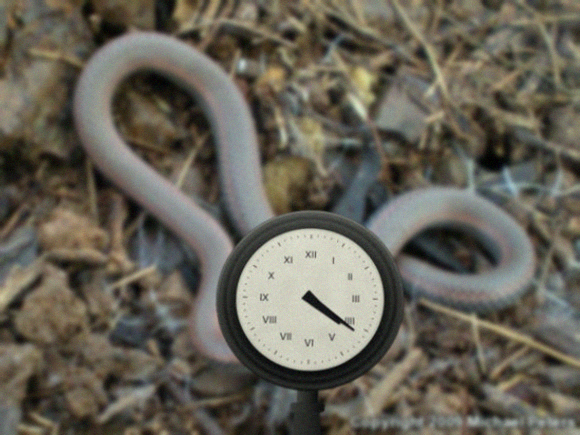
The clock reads {"hour": 4, "minute": 21}
